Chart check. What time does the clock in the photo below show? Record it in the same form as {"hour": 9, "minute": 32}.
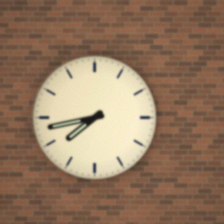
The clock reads {"hour": 7, "minute": 43}
